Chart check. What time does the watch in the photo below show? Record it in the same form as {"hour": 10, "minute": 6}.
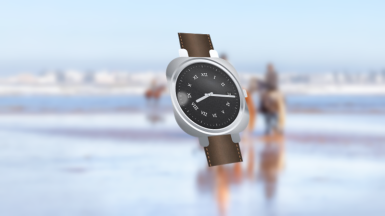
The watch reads {"hour": 8, "minute": 16}
